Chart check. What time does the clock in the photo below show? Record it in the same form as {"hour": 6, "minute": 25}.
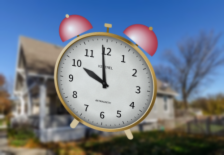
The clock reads {"hour": 9, "minute": 59}
